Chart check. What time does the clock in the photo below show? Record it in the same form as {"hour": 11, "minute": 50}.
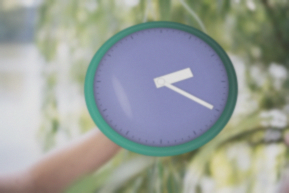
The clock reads {"hour": 2, "minute": 20}
